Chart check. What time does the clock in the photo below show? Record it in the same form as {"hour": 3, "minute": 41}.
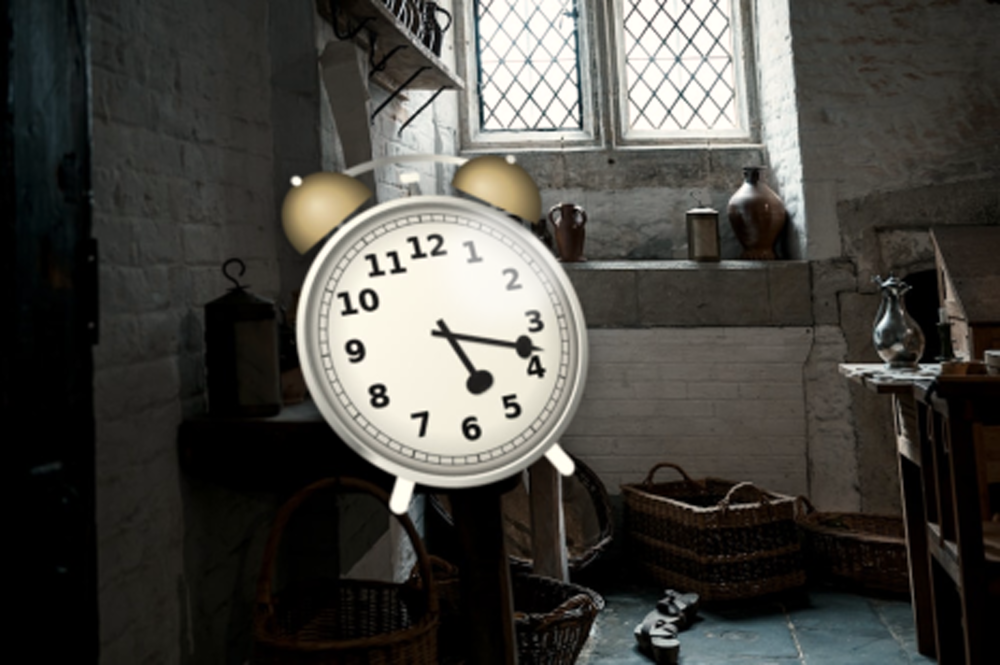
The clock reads {"hour": 5, "minute": 18}
